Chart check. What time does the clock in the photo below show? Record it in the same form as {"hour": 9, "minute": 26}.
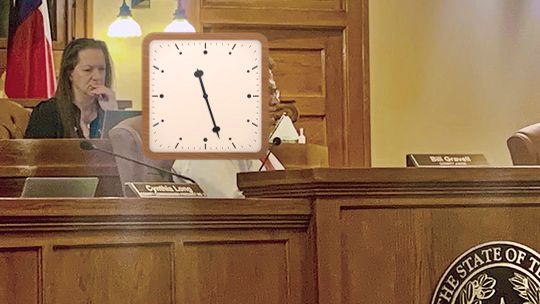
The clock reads {"hour": 11, "minute": 27}
